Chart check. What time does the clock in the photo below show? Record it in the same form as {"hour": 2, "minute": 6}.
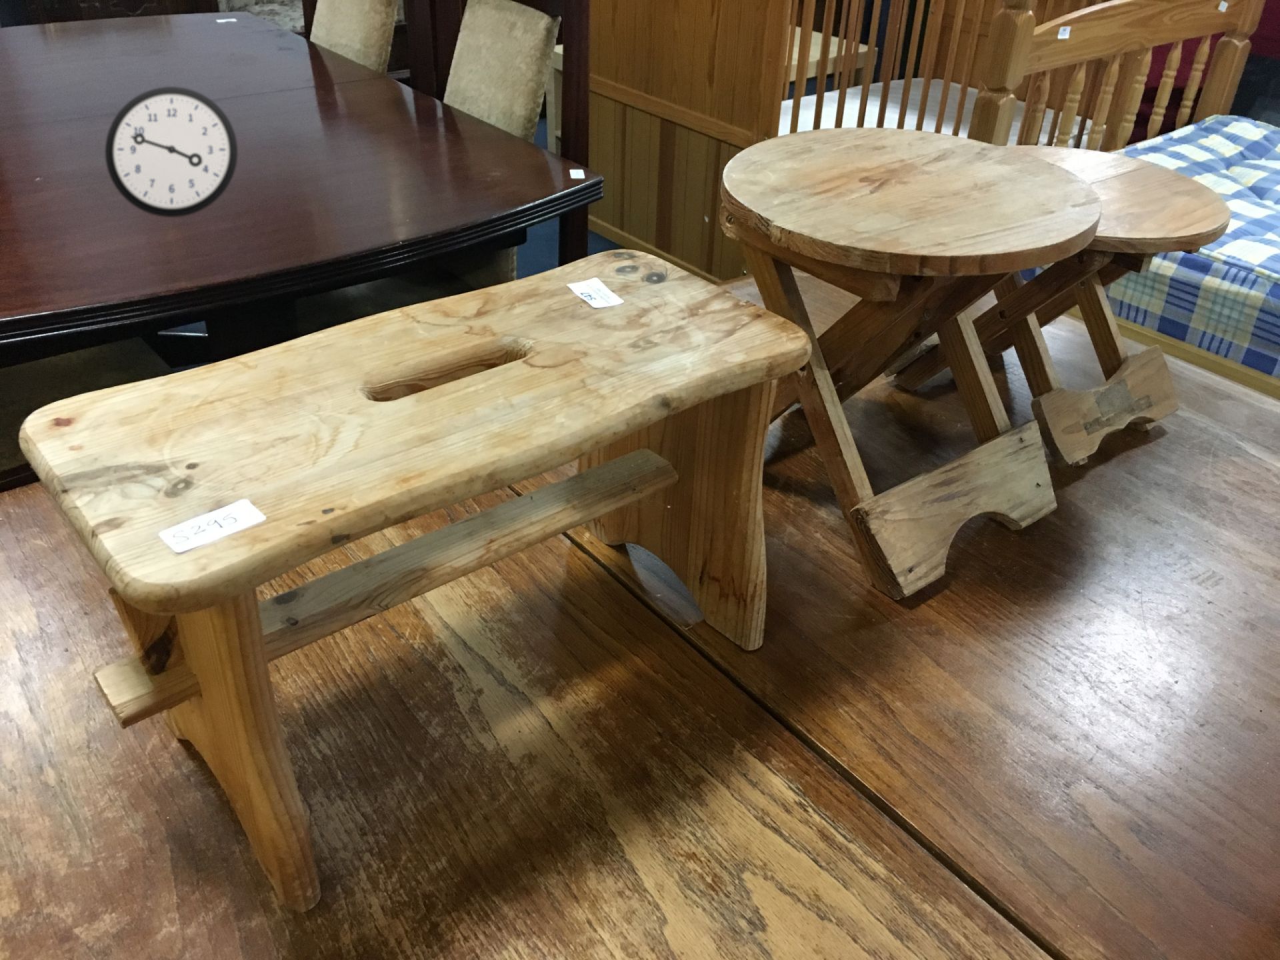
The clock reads {"hour": 3, "minute": 48}
